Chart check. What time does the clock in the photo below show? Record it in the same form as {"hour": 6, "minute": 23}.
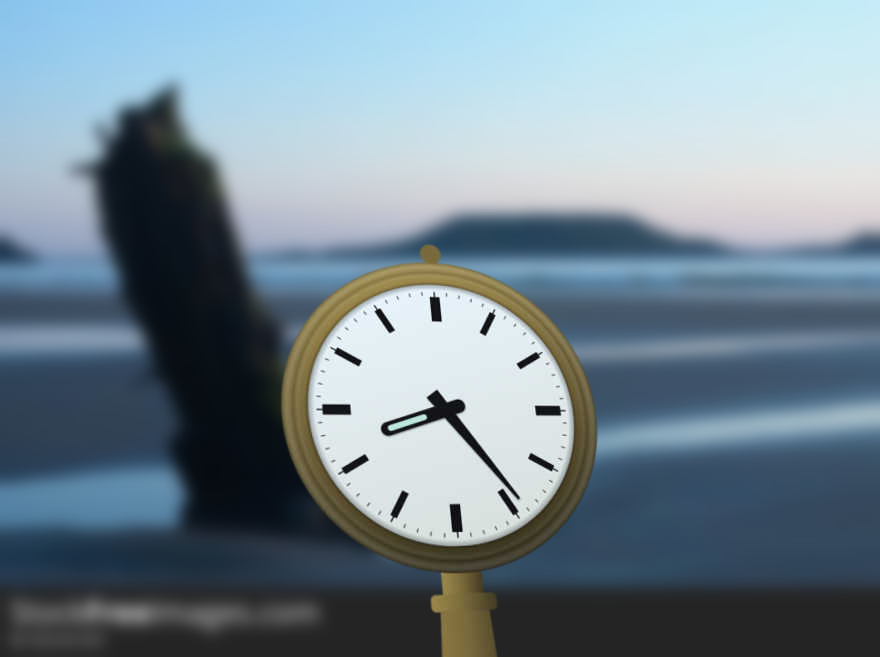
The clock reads {"hour": 8, "minute": 24}
